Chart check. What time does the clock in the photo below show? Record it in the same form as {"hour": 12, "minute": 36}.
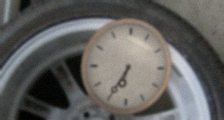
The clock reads {"hour": 6, "minute": 35}
